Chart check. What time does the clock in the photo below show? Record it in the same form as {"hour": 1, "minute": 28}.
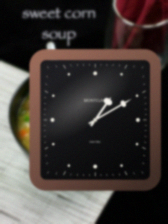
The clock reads {"hour": 1, "minute": 10}
